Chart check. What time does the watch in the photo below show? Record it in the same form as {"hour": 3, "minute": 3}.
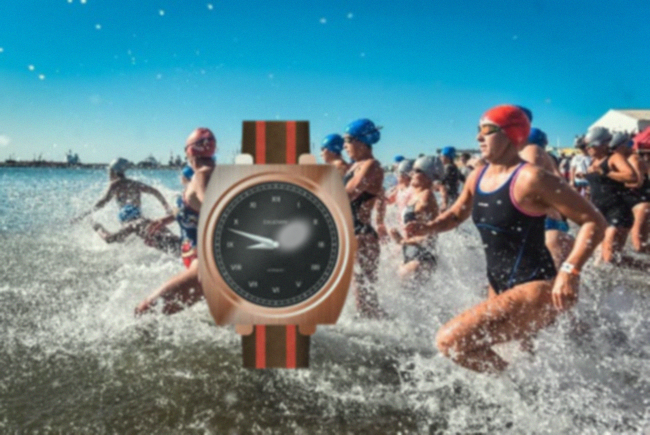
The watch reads {"hour": 8, "minute": 48}
